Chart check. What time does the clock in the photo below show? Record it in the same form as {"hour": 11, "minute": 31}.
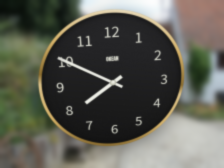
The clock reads {"hour": 7, "minute": 50}
